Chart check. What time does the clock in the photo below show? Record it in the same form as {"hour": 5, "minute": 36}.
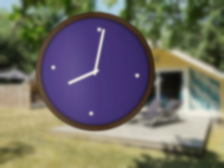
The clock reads {"hour": 8, "minute": 1}
